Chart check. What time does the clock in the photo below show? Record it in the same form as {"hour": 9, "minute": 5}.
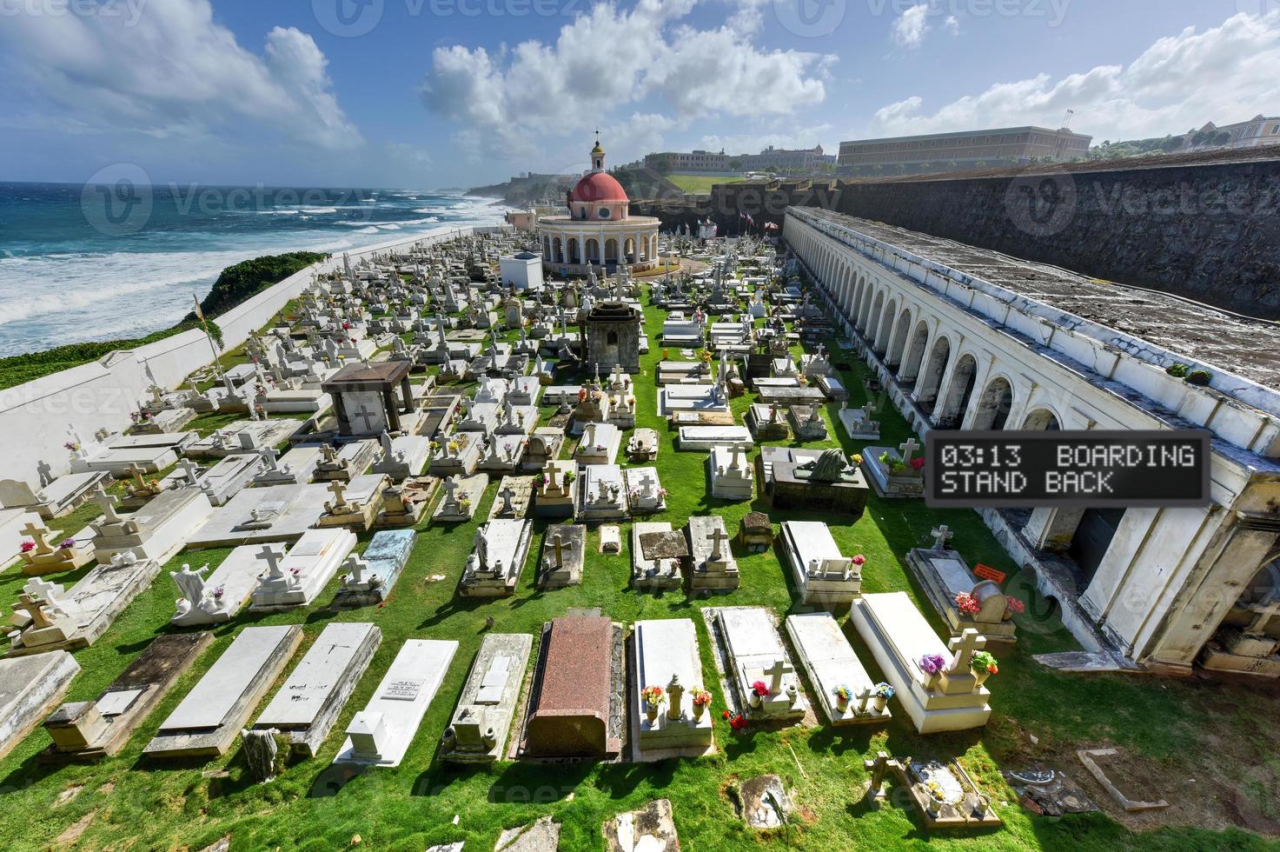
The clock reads {"hour": 3, "minute": 13}
